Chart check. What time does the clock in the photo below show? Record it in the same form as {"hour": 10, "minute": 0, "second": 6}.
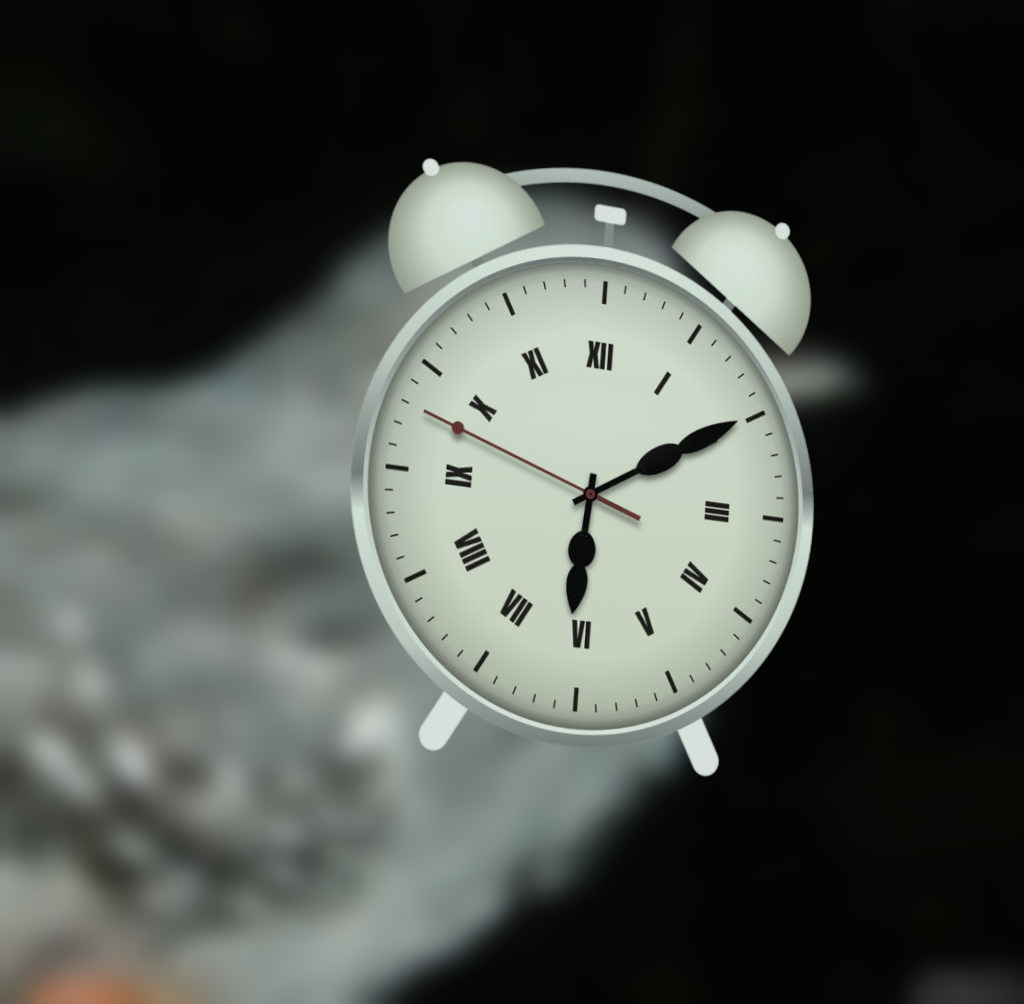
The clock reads {"hour": 6, "minute": 9, "second": 48}
